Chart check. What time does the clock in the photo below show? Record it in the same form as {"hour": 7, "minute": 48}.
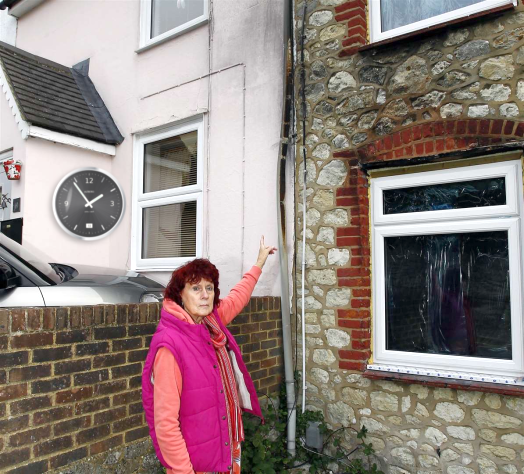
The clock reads {"hour": 1, "minute": 54}
